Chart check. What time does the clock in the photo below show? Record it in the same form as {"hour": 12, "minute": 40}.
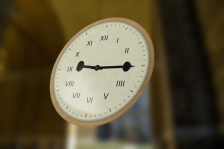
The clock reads {"hour": 9, "minute": 15}
